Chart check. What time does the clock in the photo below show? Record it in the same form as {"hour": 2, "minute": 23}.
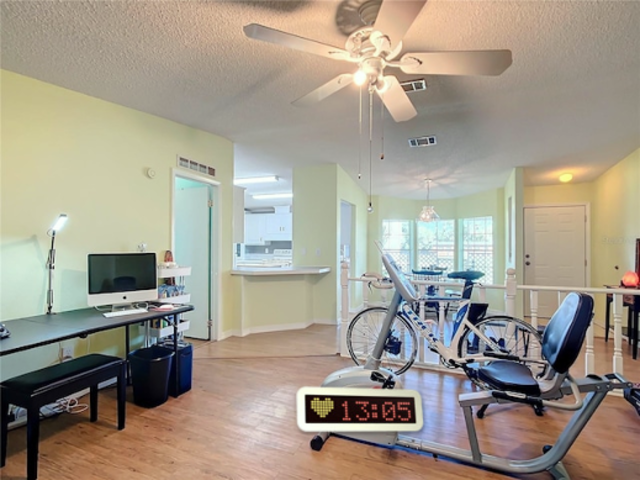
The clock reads {"hour": 13, "minute": 5}
